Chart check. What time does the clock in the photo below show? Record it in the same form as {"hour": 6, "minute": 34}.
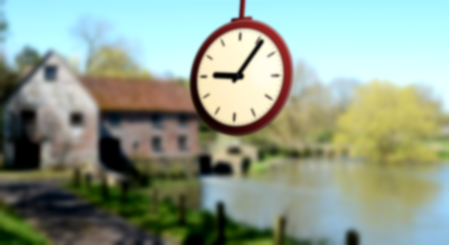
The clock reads {"hour": 9, "minute": 6}
